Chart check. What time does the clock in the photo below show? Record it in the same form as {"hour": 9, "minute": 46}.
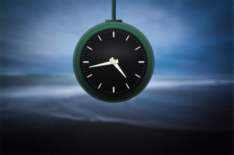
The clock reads {"hour": 4, "minute": 43}
